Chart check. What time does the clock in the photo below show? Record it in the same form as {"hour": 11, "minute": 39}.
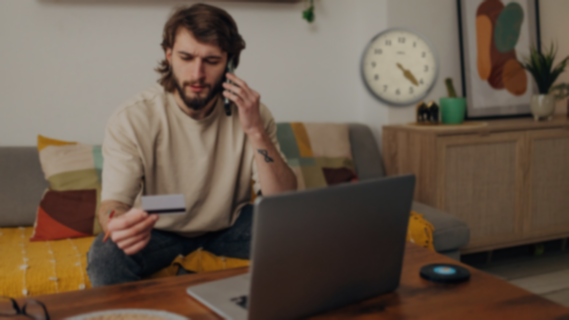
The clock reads {"hour": 4, "minute": 22}
